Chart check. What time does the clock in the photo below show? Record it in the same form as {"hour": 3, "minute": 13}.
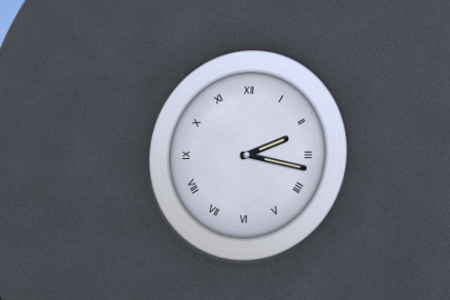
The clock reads {"hour": 2, "minute": 17}
